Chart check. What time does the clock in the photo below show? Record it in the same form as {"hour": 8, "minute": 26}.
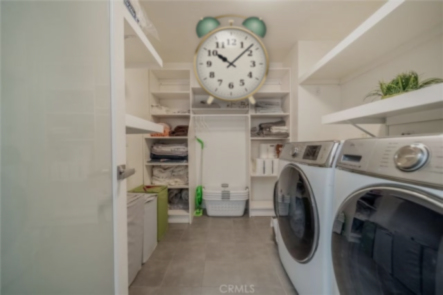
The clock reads {"hour": 10, "minute": 8}
